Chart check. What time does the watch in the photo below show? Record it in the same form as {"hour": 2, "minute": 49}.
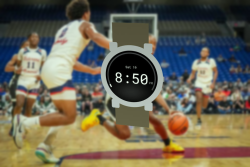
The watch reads {"hour": 8, "minute": 50}
